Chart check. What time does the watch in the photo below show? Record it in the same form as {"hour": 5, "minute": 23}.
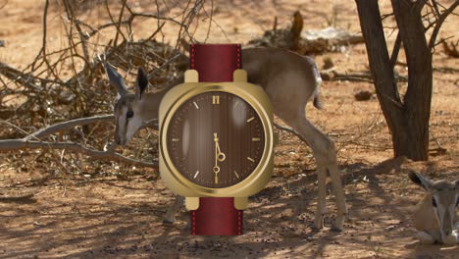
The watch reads {"hour": 5, "minute": 30}
